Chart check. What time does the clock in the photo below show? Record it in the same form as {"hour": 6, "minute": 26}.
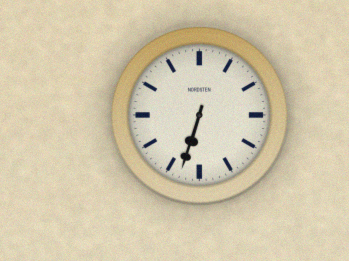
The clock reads {"hour": 6, "minute": 33}
